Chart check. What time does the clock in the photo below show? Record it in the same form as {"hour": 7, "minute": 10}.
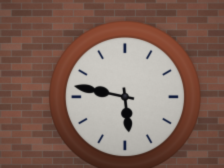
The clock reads {"hour": 5, "minute": 47}
